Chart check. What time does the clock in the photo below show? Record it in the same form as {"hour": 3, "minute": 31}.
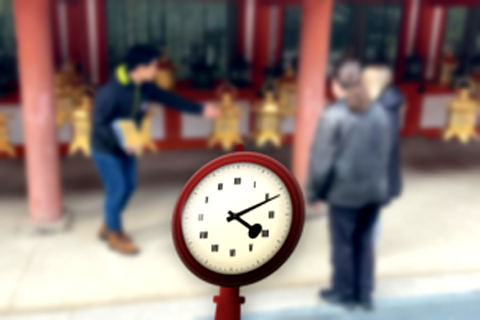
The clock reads {"hour": 4, "minute": 11}
